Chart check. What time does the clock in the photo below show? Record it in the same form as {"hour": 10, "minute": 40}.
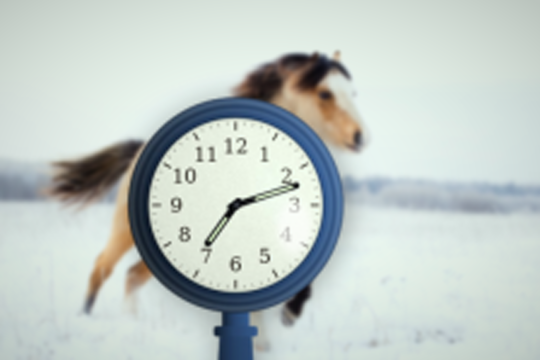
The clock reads {"hour": 7, "minute": 12}
